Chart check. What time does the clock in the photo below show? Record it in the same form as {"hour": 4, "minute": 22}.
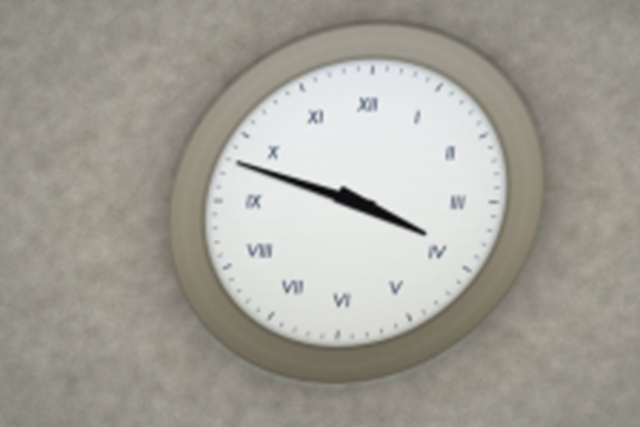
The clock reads {"hour": 3, "minute": 48}
